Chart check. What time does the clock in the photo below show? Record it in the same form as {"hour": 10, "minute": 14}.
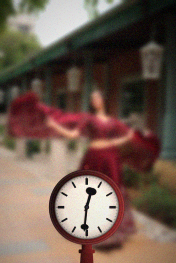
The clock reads {"hour": 12, "minute": 31}
